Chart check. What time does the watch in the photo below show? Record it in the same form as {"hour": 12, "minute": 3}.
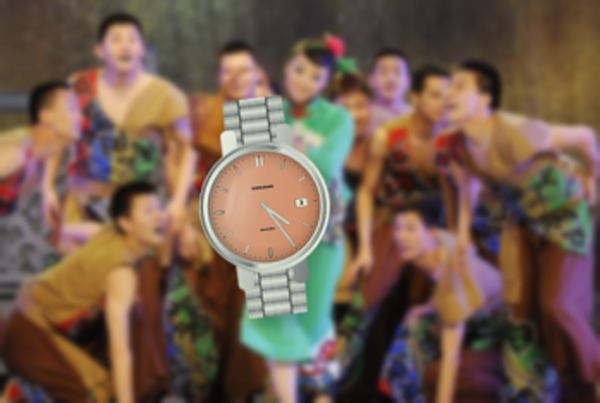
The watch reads {"hour": 4, "minute": 25}
